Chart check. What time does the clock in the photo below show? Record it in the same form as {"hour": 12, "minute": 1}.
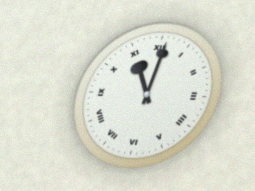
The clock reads {"hour": 11, "minute": 1}
